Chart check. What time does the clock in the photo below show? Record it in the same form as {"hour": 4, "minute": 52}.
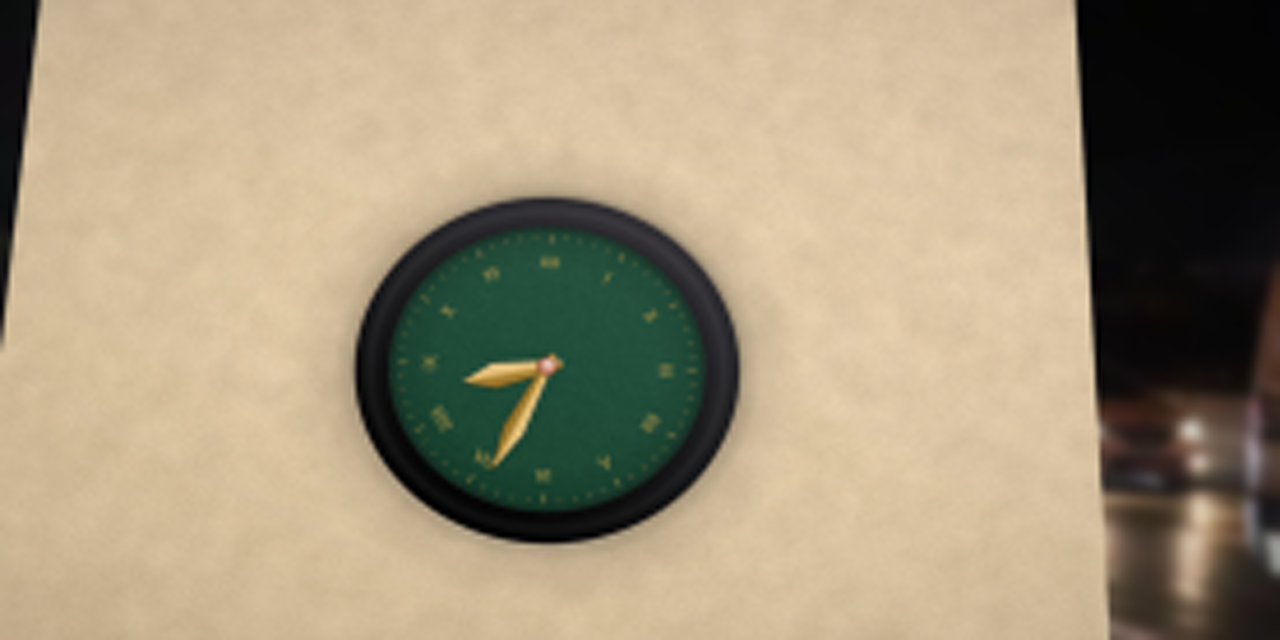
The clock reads {"hour": 8, "minute": 34}
